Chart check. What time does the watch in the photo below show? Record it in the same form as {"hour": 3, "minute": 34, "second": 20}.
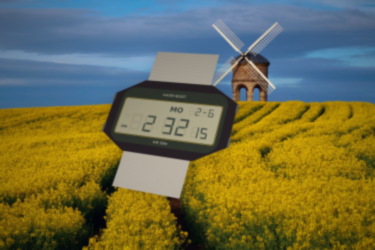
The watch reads {"hour": 2, "minute": 32, "second": 15}
